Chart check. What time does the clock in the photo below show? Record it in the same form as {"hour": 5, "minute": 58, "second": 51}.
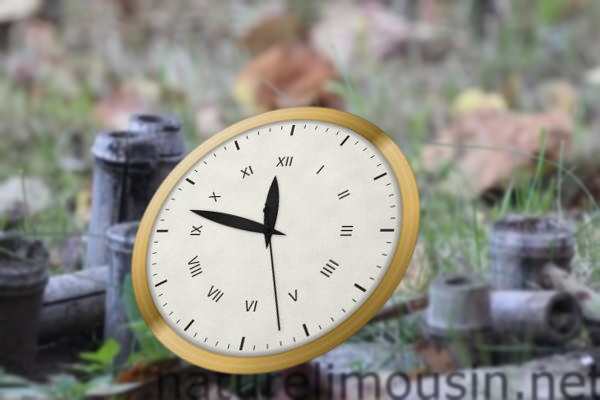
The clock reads {"hour": 11, "minute": 47, "second": 27}
